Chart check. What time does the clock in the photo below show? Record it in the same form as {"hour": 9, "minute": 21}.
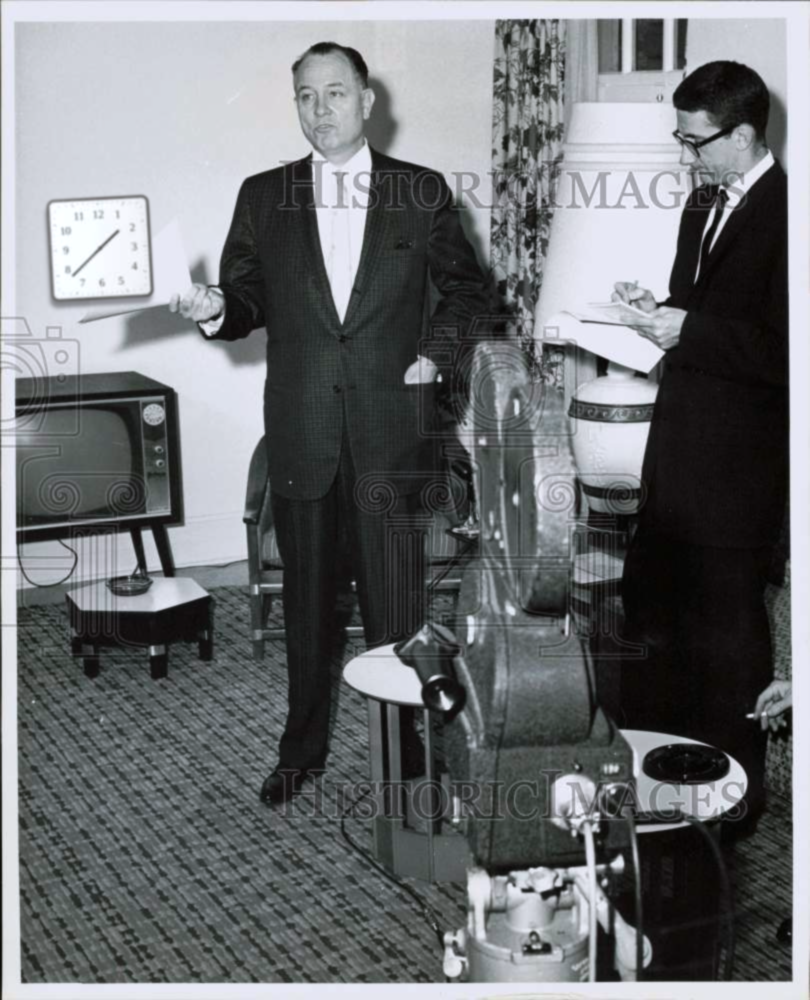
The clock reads {"hour": 1, "minute": 38}
